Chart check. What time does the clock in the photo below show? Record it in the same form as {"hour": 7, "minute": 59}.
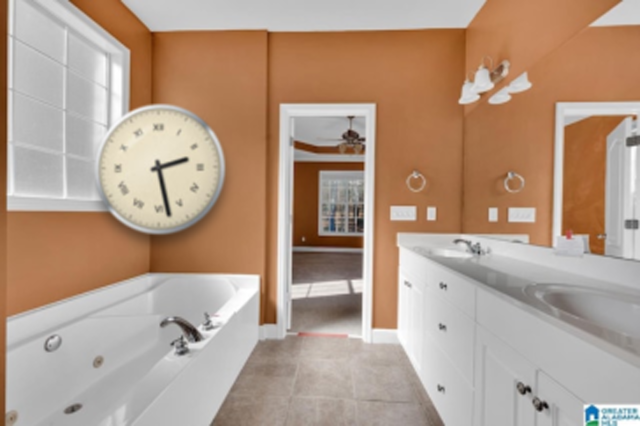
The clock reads {"hour": 2, "minute": 28}
